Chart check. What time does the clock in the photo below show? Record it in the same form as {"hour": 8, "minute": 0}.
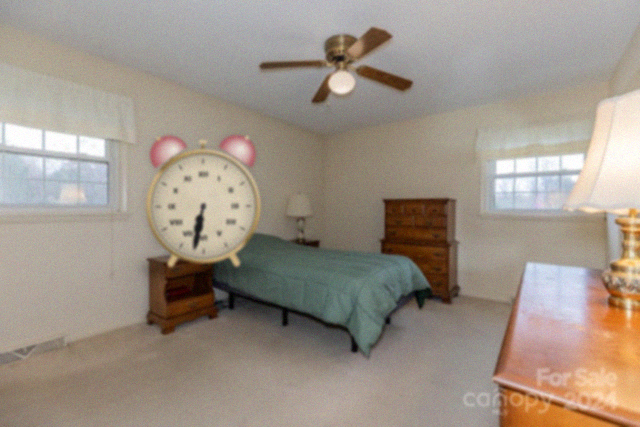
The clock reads {"hour": 6, "minute": 32}
